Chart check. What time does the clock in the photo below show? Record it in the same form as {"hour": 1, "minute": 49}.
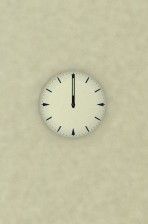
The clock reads {"hour": 12, "minute": 0}
